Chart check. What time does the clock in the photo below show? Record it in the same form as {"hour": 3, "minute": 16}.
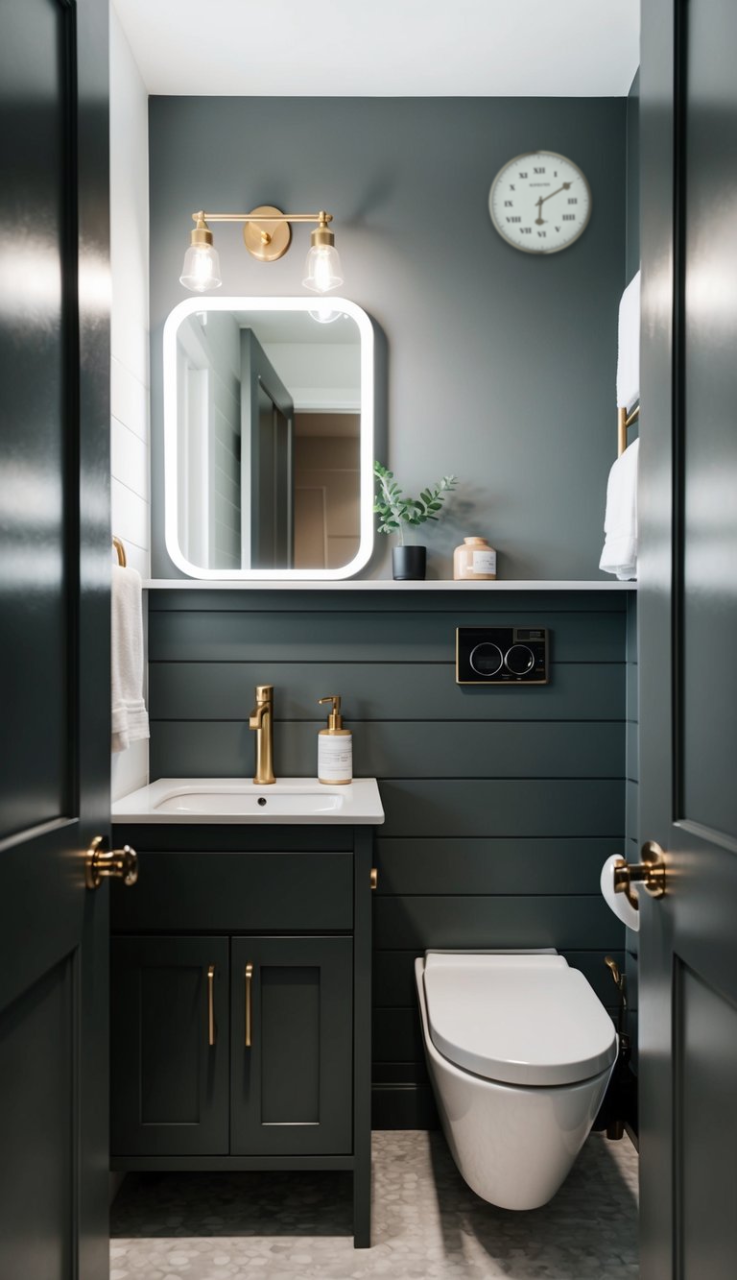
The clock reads {"hour": 6, "minute": 10}
